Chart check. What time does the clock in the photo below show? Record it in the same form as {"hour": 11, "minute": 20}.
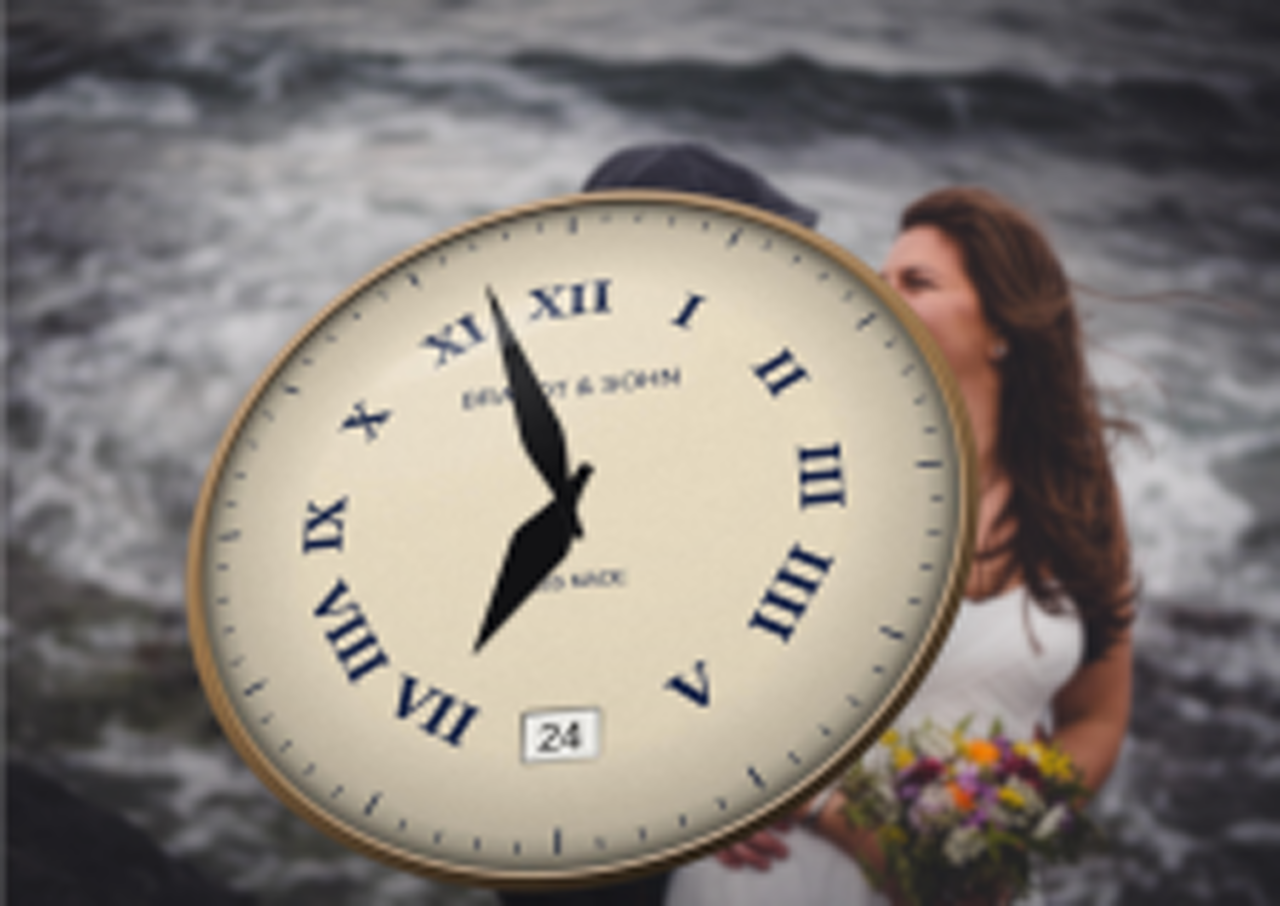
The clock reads {"hour": 6, "minute": 57}
